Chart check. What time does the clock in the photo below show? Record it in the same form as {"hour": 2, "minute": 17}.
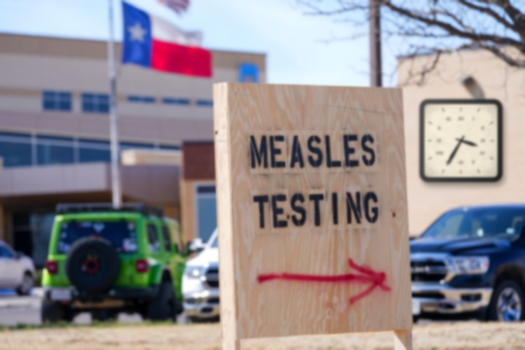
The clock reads {"hour": 3, "minute": 35}
